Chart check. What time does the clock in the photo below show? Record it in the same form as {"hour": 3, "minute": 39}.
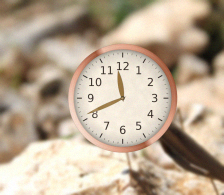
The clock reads {"hour": 11, "minute": 41}
